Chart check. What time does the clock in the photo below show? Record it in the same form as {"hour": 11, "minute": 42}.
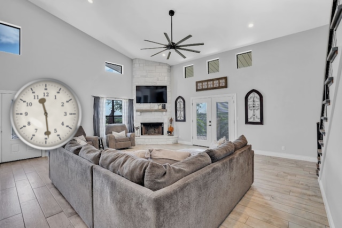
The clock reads {"hour": 11, "minute": 29}
